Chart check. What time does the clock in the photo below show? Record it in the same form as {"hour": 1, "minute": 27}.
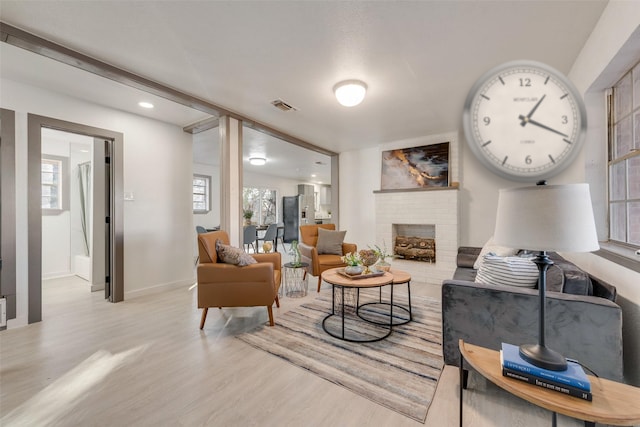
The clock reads {"hour": 1, "minute": 19}
